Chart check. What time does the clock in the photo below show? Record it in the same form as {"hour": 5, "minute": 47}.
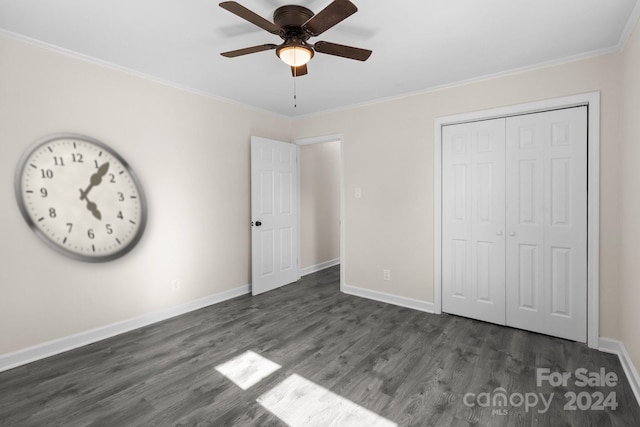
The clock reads {"hour": 5, "minute": 7}
